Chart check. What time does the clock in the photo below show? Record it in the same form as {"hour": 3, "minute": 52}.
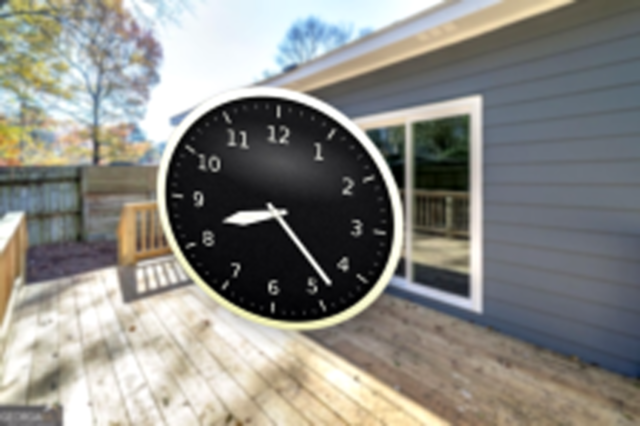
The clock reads {"hour": 8, "minute": 23}
